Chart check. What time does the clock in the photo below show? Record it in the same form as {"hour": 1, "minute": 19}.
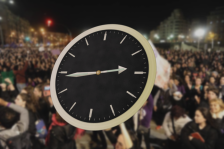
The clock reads {"hour": 2, "minute": 44}
